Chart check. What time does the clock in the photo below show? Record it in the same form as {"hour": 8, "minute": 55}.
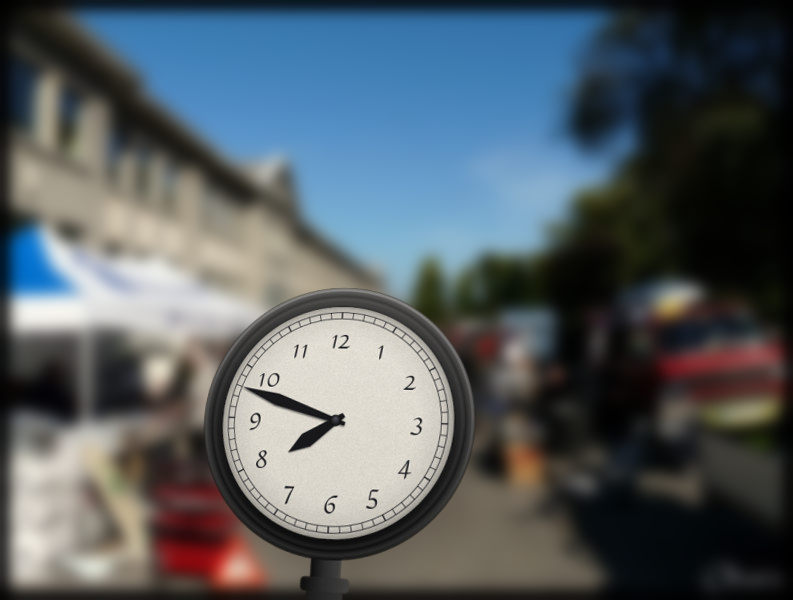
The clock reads {"hour": 7, "minute": 48}
